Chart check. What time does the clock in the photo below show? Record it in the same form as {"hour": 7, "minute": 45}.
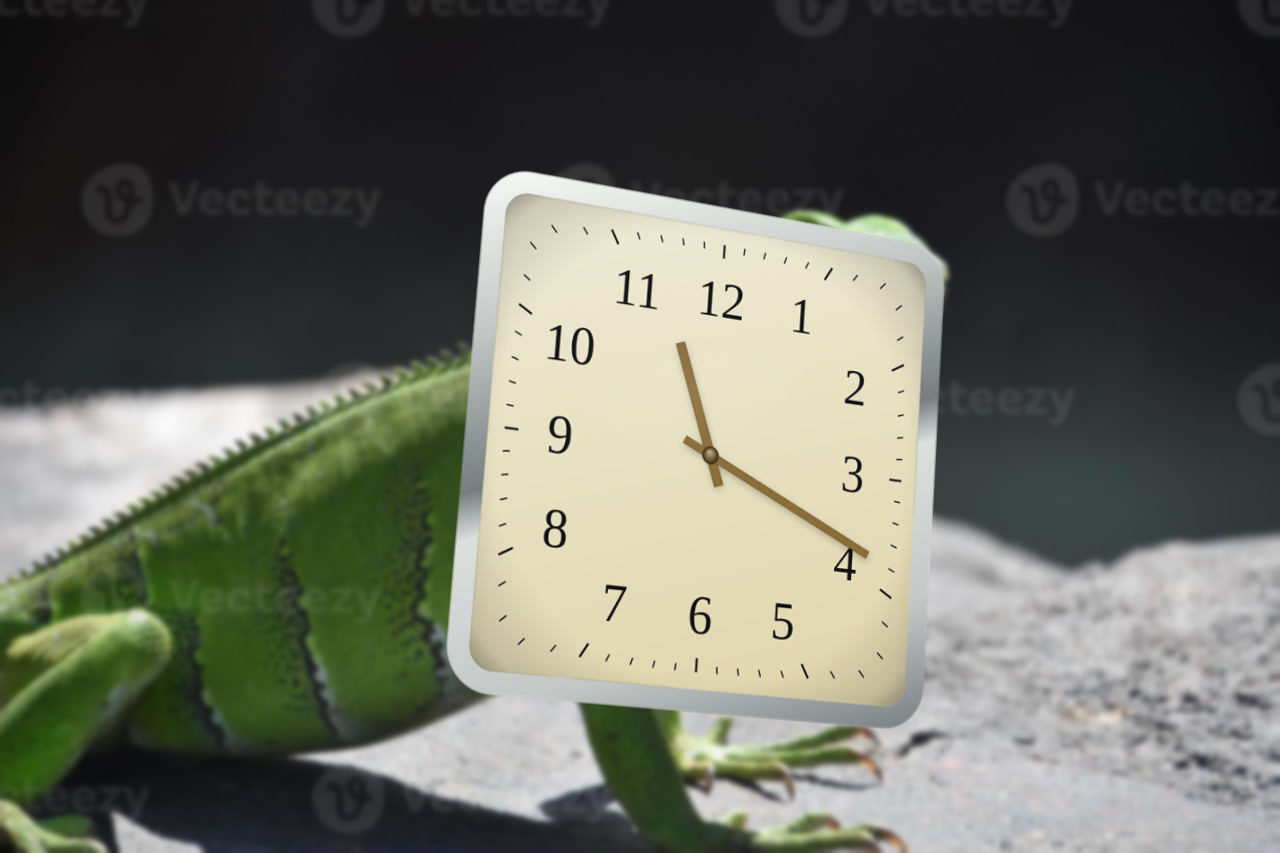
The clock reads {"hour": 11, "minute": 19}
